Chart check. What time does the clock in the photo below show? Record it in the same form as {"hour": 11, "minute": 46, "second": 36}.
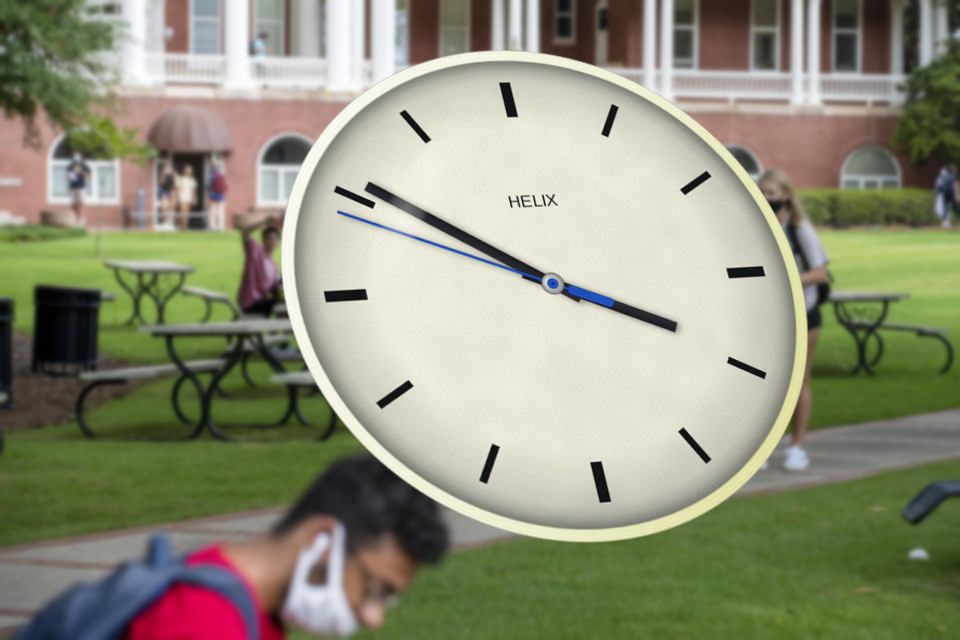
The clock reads {"hour": 3, "minute": 50, "second": 49}
